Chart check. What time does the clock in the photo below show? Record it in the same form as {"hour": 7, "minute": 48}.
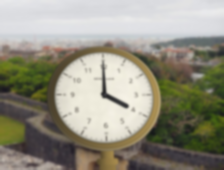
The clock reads {"hour": 4, "minute": 0}
